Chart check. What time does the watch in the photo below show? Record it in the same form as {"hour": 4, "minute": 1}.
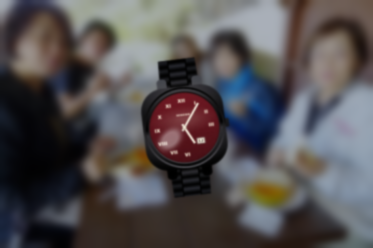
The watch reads {"hour": 5, "minute": 6}
